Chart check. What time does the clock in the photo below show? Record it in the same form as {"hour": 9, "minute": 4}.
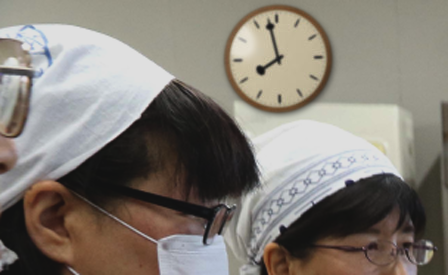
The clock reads {"hour": 7, "minute": 58}
